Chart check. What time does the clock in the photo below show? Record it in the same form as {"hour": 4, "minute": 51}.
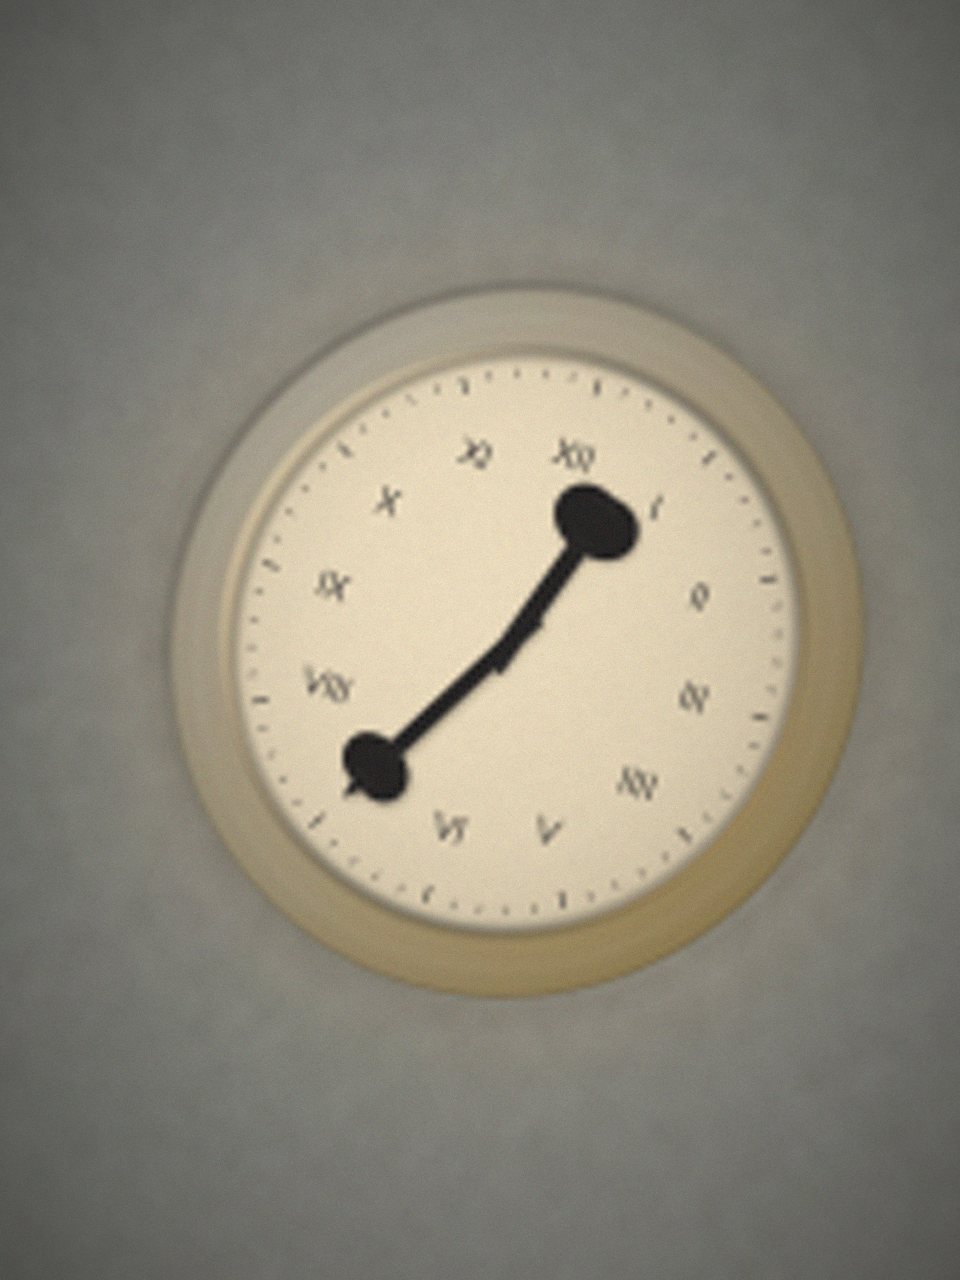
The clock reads {"hour": 12, "minute": 35}
